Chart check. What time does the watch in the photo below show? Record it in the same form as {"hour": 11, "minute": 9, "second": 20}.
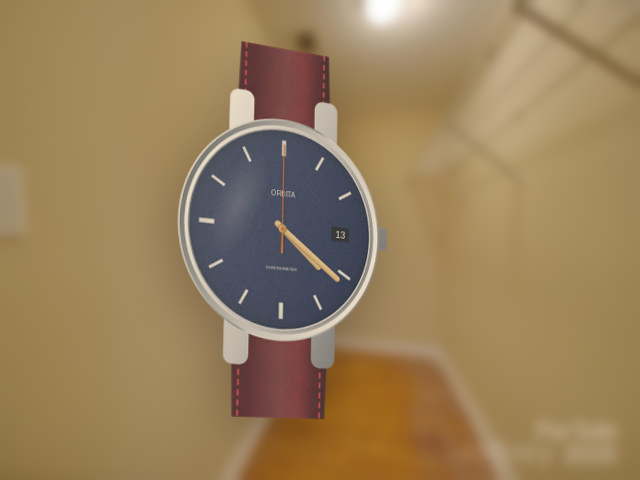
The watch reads {"hour": 4, "minute": 21, "second": 0}
